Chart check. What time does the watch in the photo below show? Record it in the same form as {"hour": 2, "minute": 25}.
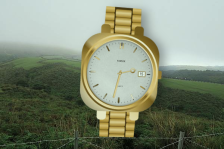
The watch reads {"hour": 2, "minute": 32}
